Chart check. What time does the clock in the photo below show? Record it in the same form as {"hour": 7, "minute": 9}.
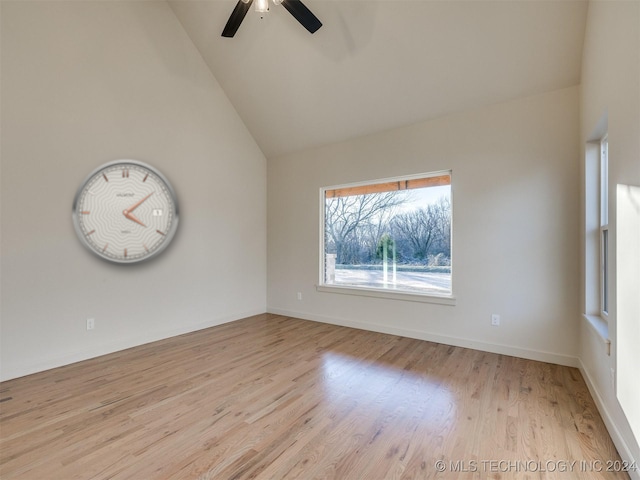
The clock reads {"hour": 4, "minute": 9}
